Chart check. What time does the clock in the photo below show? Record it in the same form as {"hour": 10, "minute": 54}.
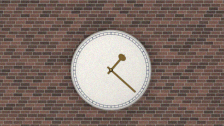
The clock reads {"hour": 1, "minute": 22}
